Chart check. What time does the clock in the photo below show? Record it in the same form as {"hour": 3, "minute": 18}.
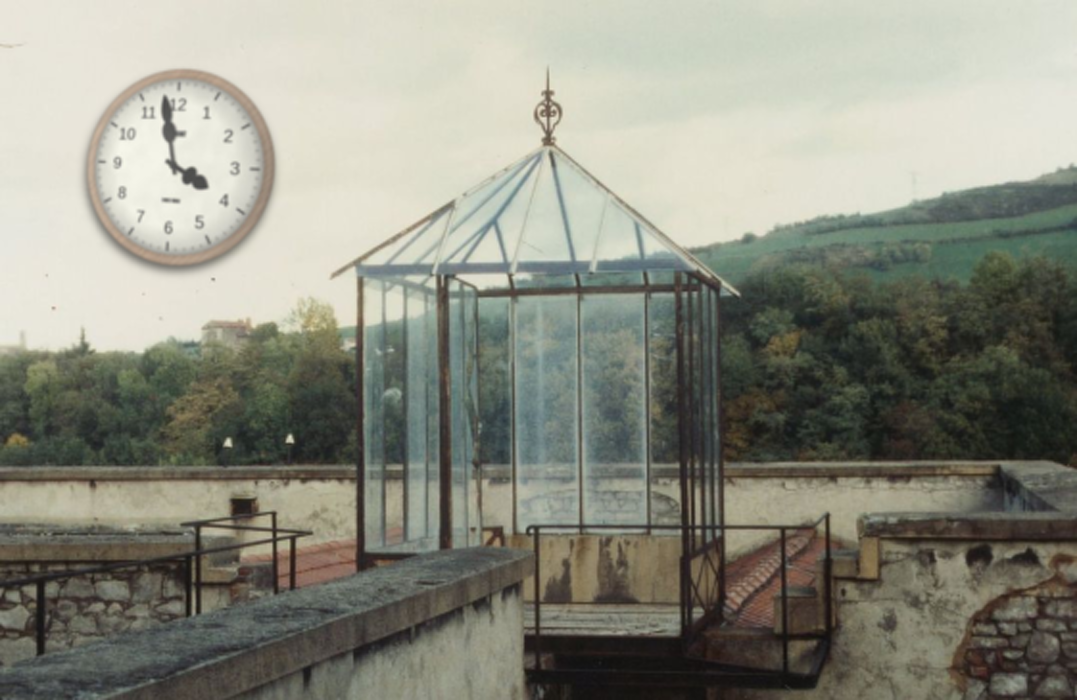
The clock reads {"hour": 3, "minute": 58}
